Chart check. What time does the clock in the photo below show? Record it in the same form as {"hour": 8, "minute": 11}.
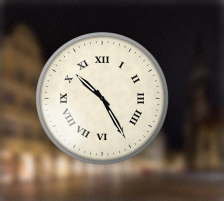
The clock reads {"hour": 10, "minute": 25}
